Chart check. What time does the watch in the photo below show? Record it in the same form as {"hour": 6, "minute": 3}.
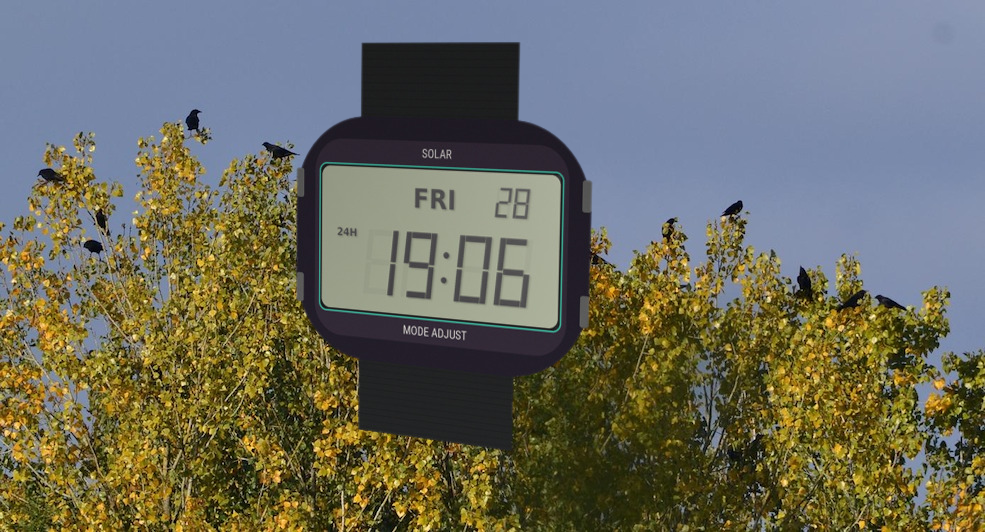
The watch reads {"hour": 19, "minute": 6}
